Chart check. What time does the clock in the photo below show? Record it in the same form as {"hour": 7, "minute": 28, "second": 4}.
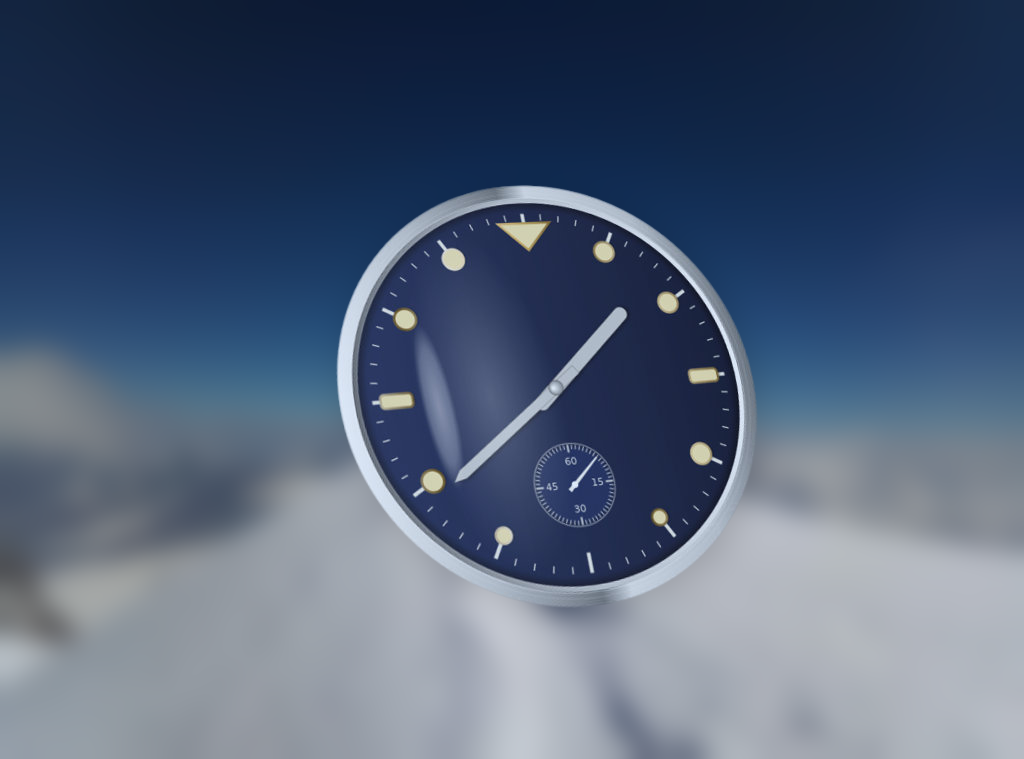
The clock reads {"hour": 1, "minute": 39, "second": 8}
